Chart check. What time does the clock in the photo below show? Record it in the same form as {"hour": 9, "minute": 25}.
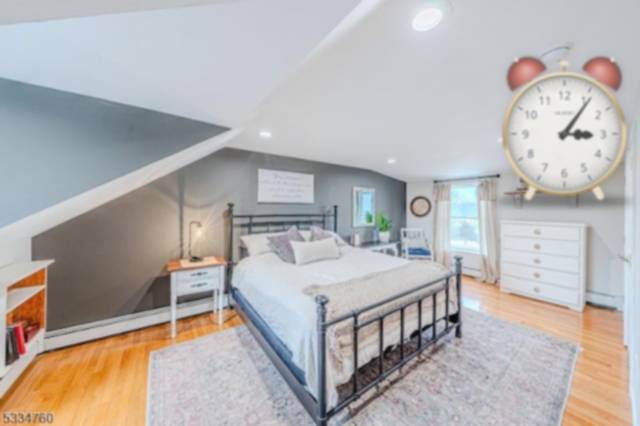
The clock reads {"hour": 3, "minute": 6}
